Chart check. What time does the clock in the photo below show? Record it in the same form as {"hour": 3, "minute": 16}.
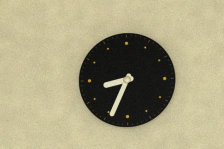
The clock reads {"hour": 8, "minute": 34}
